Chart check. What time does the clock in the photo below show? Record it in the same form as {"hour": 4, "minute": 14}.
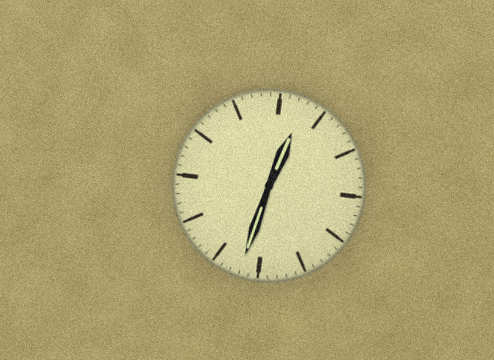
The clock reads {"hour": 12, "minute": 32}
